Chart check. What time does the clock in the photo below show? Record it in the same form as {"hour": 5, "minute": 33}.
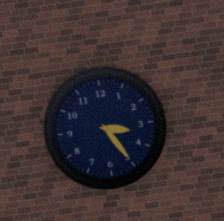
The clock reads {"hour": 3, "minute": 25}
